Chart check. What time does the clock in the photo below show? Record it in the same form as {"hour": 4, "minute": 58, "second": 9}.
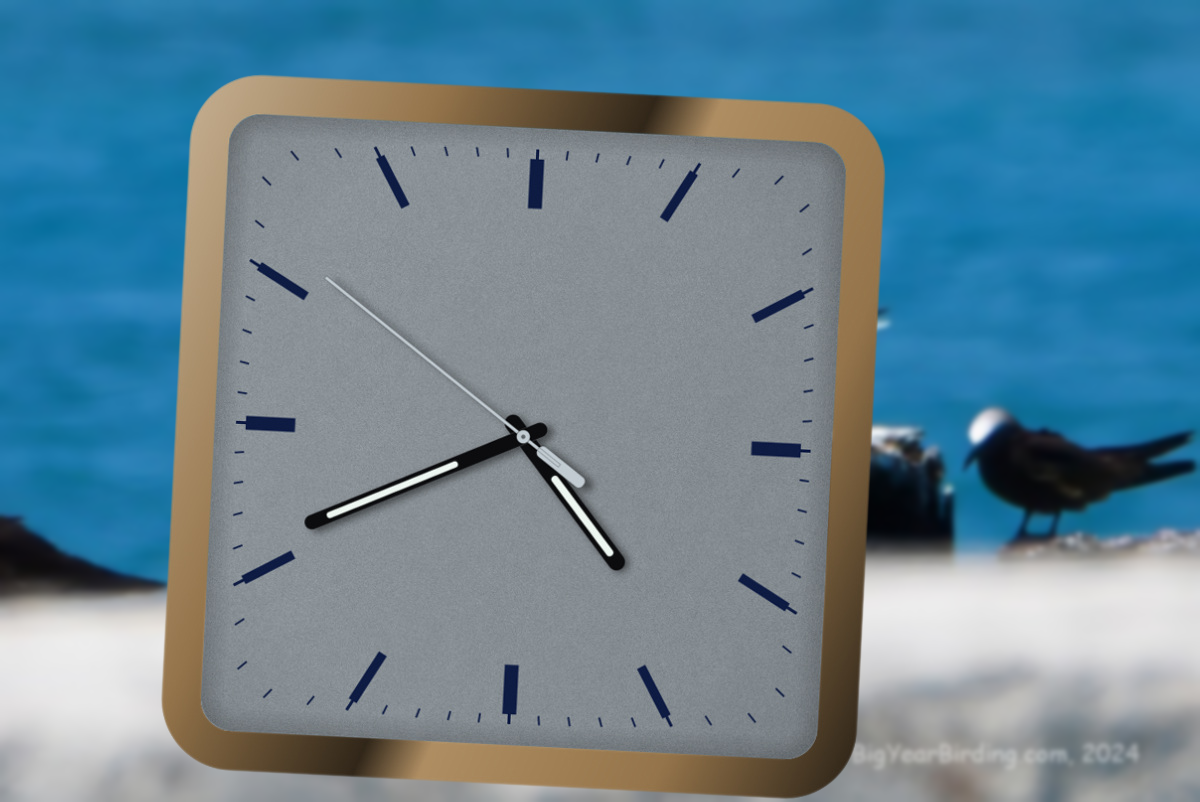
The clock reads {"hour": 4, "minute": 40, "second": 51}
